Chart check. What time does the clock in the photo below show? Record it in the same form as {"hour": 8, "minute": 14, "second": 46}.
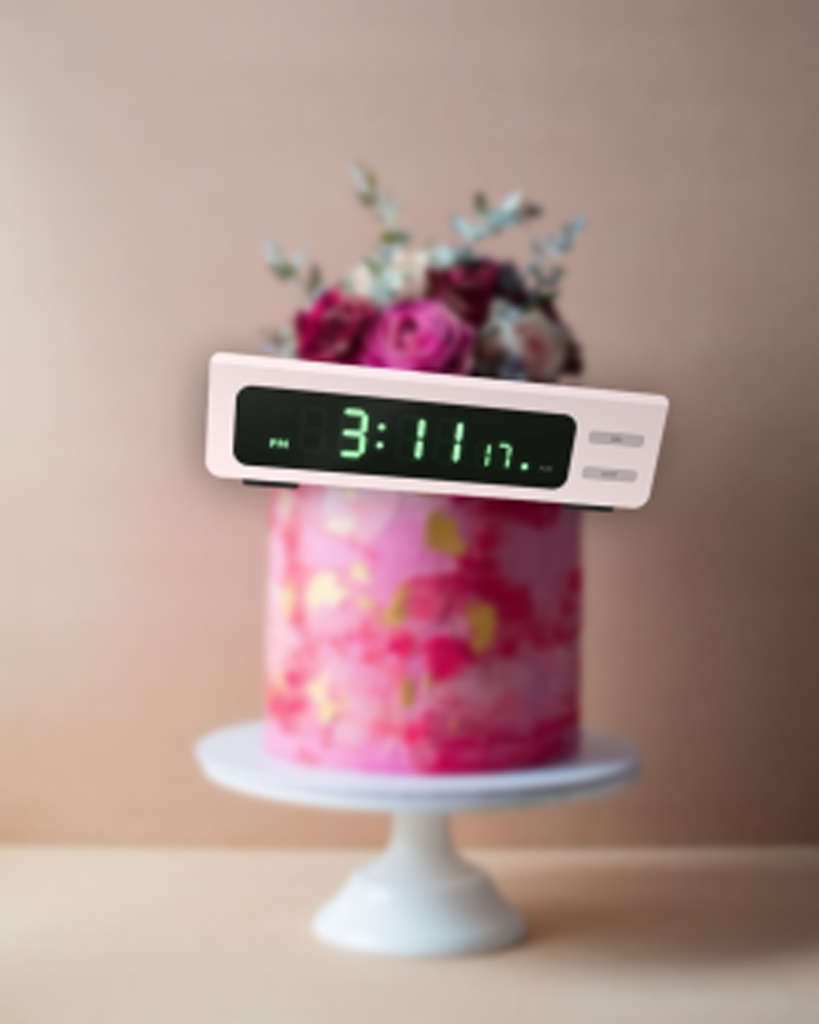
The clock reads {"hour": 3, "minute": 11, "second": 17}
